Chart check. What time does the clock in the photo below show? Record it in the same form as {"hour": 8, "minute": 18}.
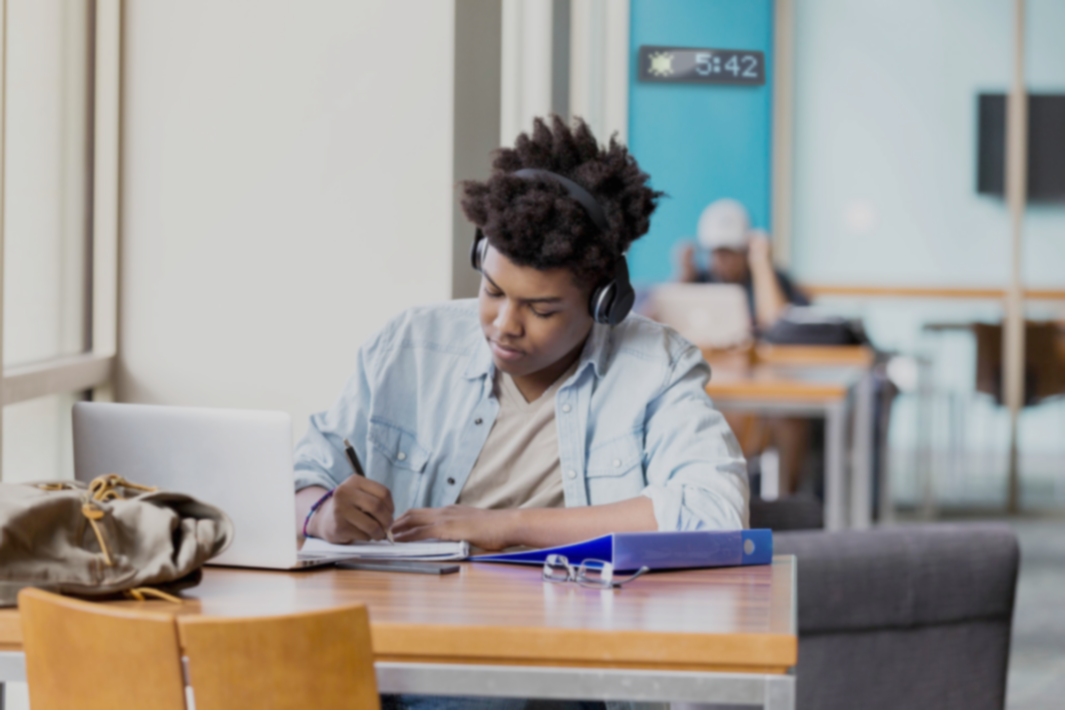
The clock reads {"hour": 5, "minute": 42}
